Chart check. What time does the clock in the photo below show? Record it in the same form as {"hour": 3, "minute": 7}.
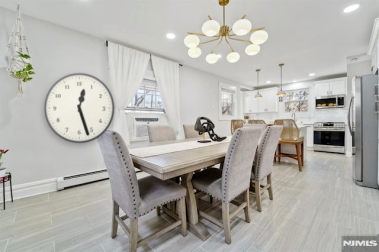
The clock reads {"hour": 12, "minute": 27}
